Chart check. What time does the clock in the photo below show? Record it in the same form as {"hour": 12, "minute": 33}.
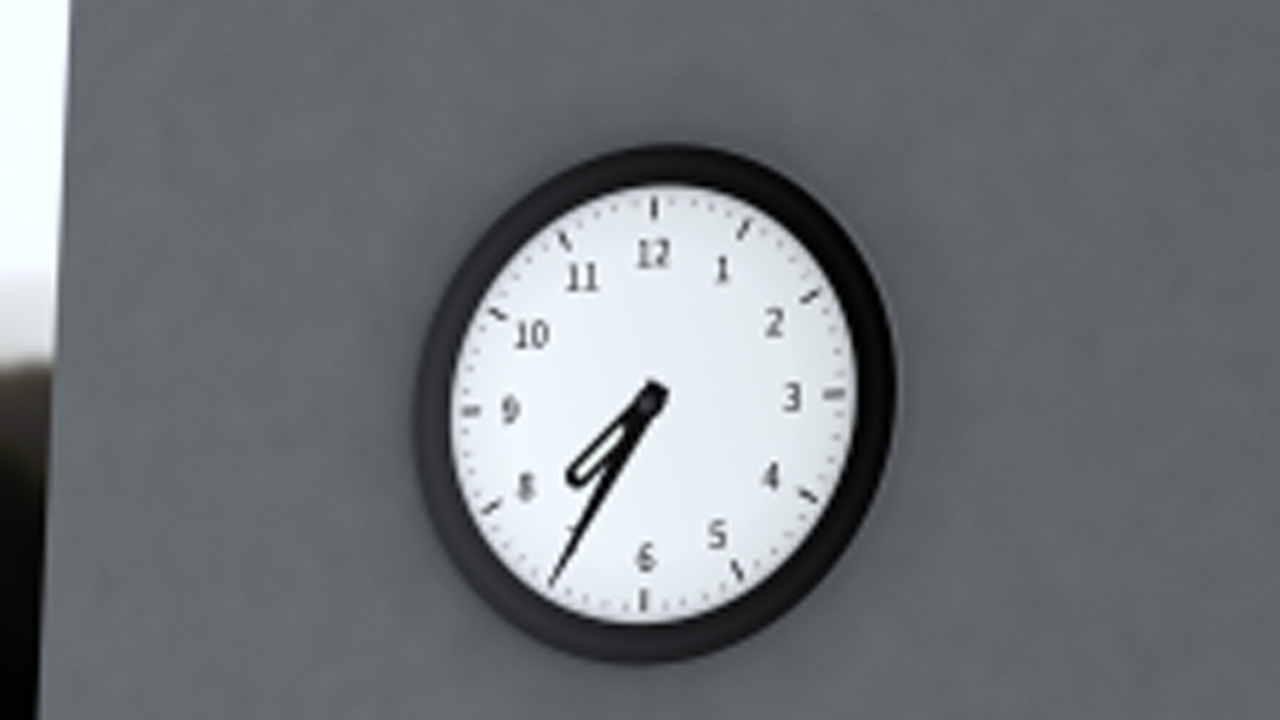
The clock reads {"hour": 7, "minute": 35}
